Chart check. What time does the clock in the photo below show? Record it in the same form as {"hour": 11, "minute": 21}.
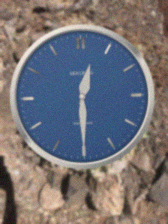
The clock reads {"hour": 12, "minute": 30}
